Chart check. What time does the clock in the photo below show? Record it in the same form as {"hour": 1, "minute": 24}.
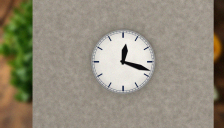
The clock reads {"hour": 12, "minute": 18}
